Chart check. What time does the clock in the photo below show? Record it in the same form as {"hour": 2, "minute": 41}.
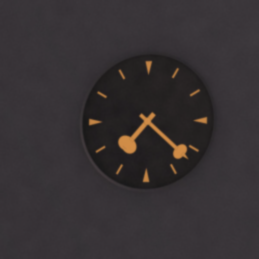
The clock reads {"hour": 7, "minute": 22}
